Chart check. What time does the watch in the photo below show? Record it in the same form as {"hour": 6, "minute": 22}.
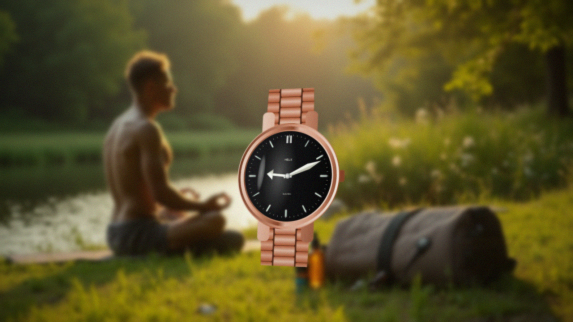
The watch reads {"hour": 9, "minute": 11}
